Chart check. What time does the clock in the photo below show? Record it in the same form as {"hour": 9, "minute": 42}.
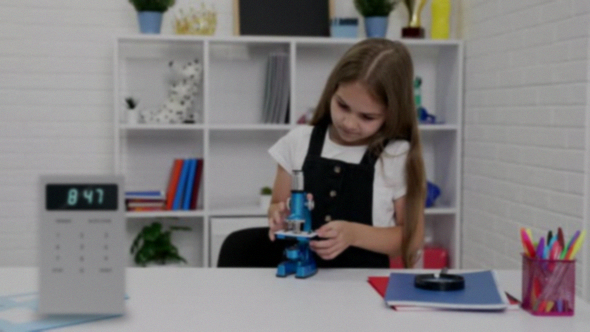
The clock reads {"hour": 8, "minute": 47}
